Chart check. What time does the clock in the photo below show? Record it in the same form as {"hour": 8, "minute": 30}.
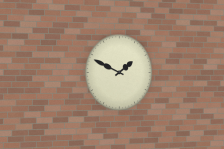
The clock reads {"hour": 1, "minute": 49}
